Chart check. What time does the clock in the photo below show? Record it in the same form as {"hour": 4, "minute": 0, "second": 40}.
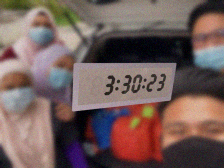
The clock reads {"hour": 3, "minute": 30, "second": 23}
